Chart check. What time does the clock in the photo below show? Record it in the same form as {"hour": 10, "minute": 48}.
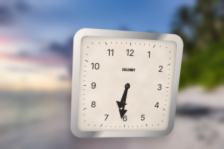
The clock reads {"hour": 6, "minute": 31}
